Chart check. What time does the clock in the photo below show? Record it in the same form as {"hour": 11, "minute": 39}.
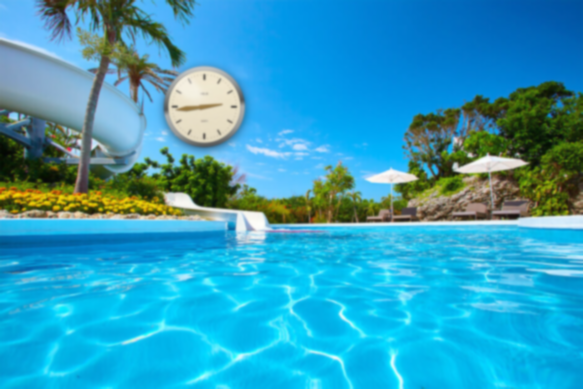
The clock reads {"hour": 2, "minute": 44}
